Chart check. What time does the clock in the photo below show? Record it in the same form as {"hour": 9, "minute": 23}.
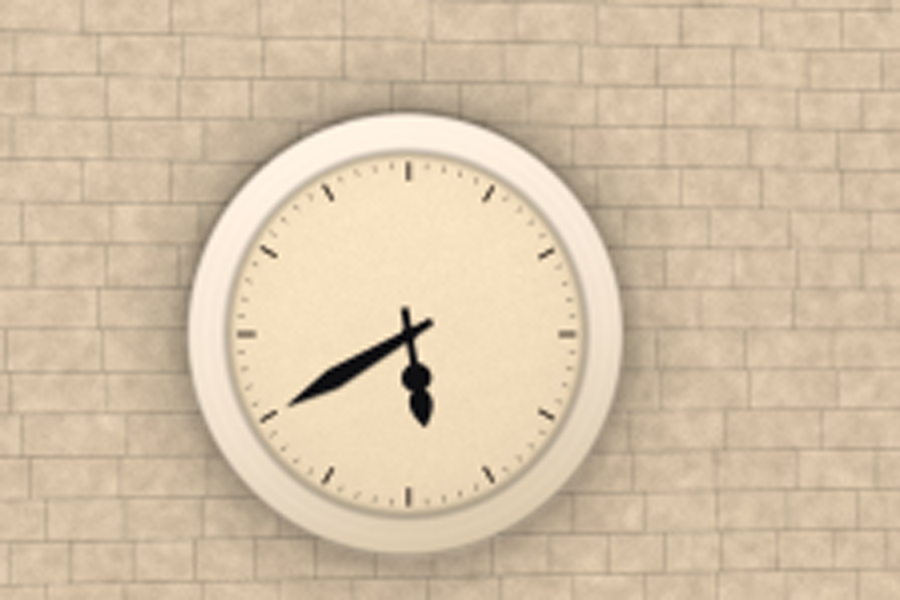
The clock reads {"hour": 5, "minute": 40}
